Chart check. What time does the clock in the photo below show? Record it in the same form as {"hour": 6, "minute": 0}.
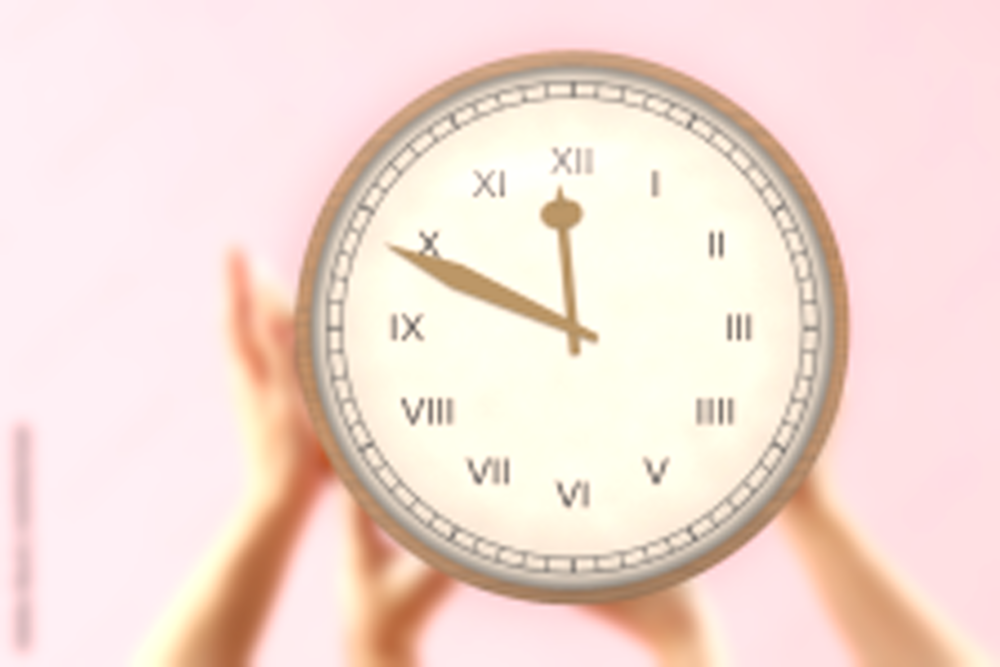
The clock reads {"hour": 11, "minute": 49}
